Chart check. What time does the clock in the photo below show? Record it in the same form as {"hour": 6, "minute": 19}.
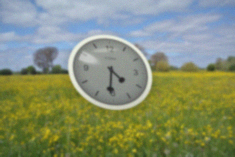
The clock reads {"hour": 4, "minute": 31}
